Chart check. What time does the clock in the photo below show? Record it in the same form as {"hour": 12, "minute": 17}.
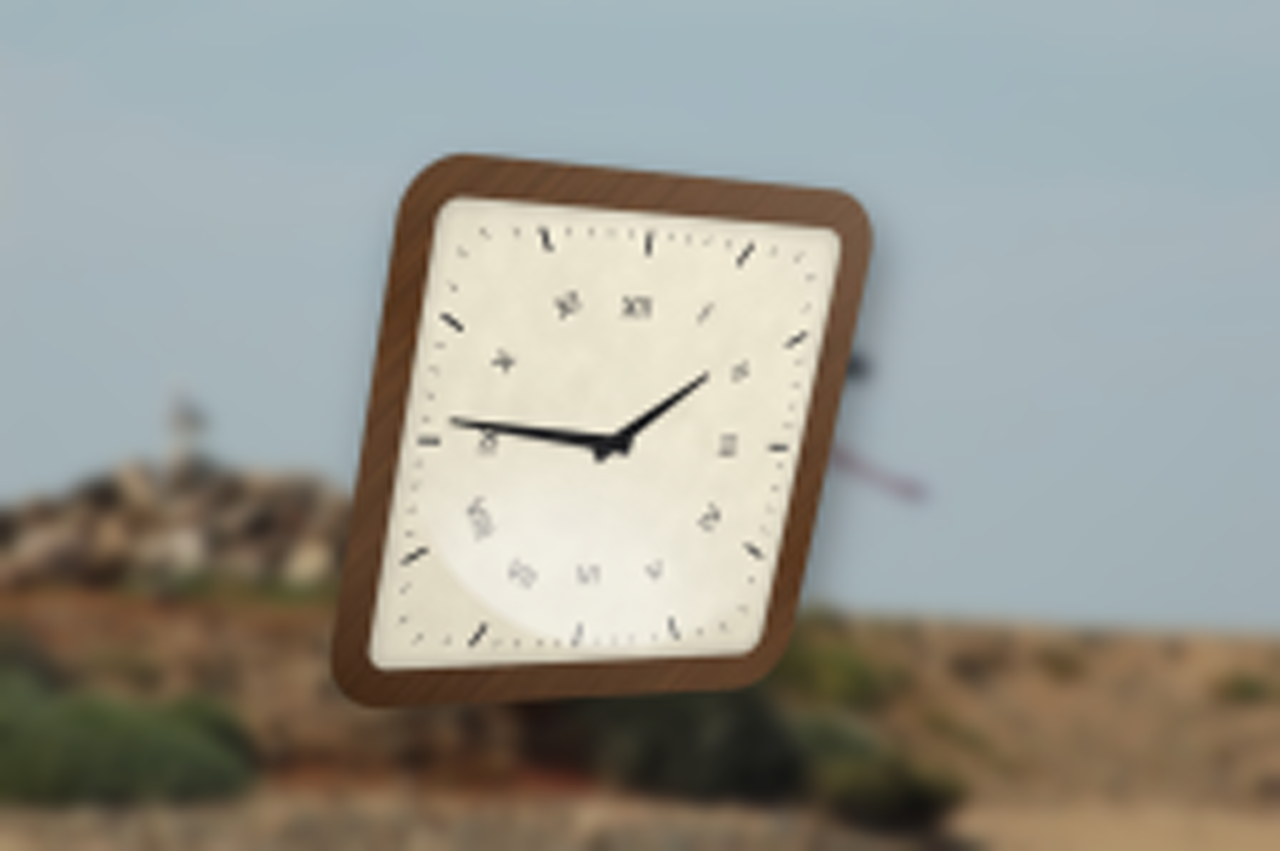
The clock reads {"hour": 1, "minute": 46}
